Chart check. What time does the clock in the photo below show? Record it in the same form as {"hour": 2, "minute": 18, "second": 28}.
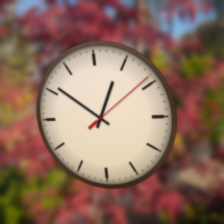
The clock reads {"hour": 12, "minute": 51, "second": 9}
